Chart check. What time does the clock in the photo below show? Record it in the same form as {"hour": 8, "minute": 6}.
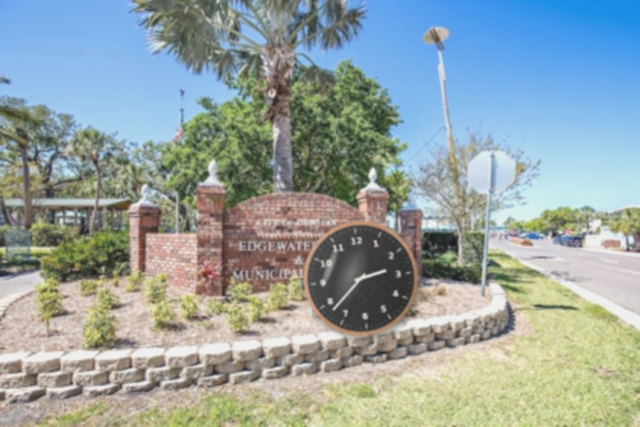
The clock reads {"hour": 2, "minute": 38}
